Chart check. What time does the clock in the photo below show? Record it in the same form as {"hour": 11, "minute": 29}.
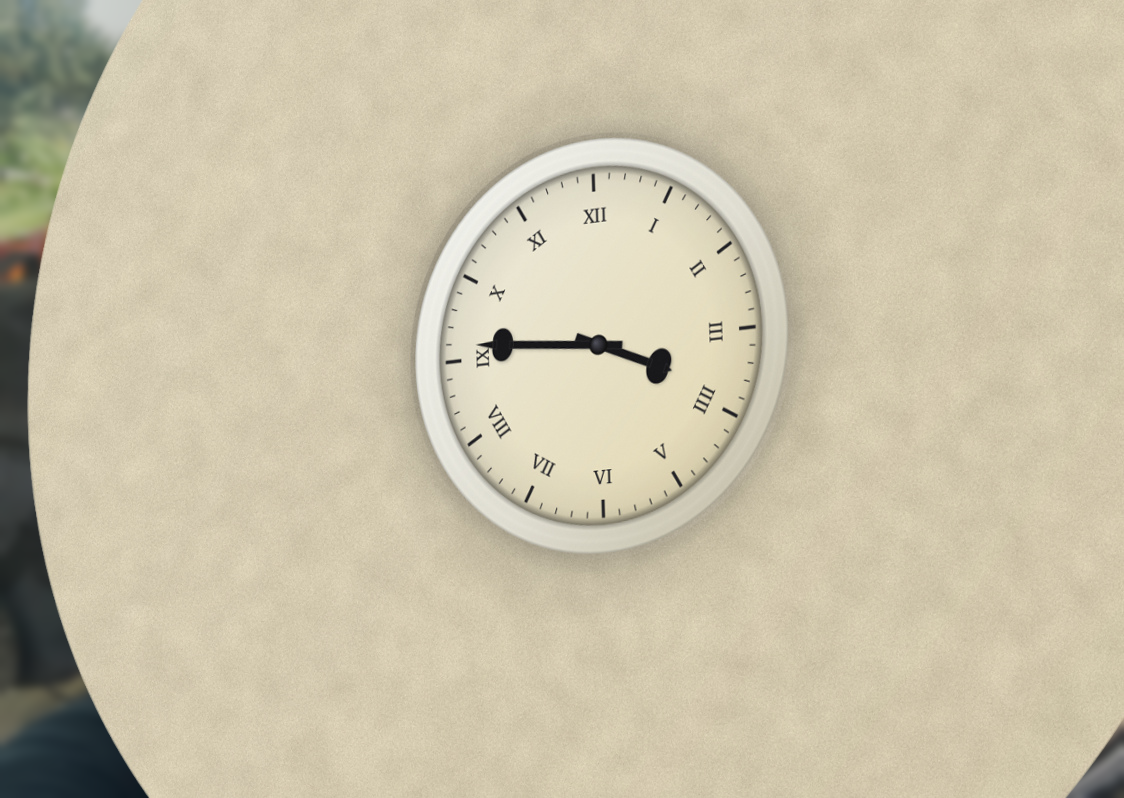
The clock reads {"hour": 3, "minute": 46}
